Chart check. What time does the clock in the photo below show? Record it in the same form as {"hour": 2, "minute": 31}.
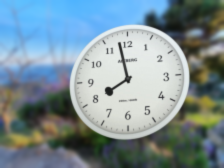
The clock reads {"hour": 7, "minute": 58}
